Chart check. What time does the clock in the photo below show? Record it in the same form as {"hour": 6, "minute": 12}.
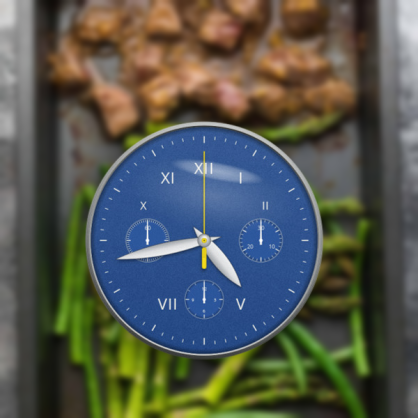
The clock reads {"hour": 4, "minute": 43}
